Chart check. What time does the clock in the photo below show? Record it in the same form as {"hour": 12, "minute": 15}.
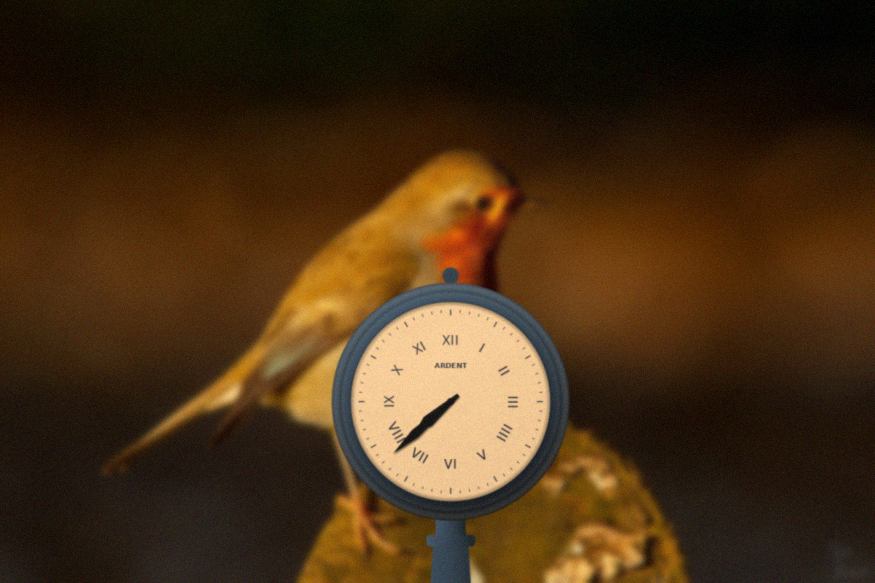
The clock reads {"hour": 7, "minute": 38}
